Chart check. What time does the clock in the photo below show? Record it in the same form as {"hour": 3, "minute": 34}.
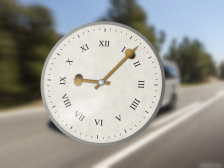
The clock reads {"hour": 9, "minute": 7}
